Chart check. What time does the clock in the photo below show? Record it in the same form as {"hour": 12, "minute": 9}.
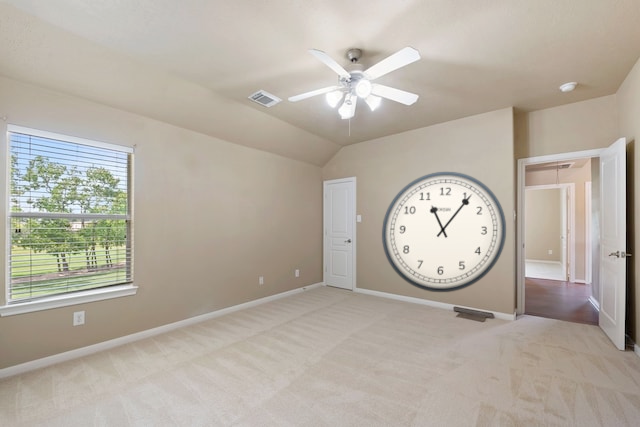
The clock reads {"hour": 11, "minute": 6}
